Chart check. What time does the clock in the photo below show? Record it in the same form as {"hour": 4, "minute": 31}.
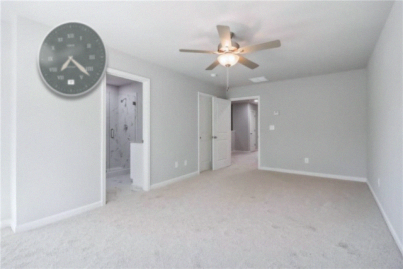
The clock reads {"hour": 7, "minute": 22}
